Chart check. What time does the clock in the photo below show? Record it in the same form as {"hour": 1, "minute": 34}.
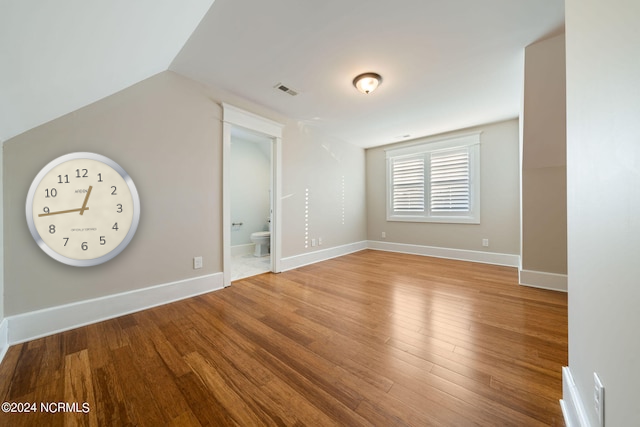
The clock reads {"hour": 12, "minute": 44}
